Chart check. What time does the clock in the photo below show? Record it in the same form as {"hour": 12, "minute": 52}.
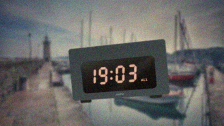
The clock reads {"hour": 19, "minute": 3}
